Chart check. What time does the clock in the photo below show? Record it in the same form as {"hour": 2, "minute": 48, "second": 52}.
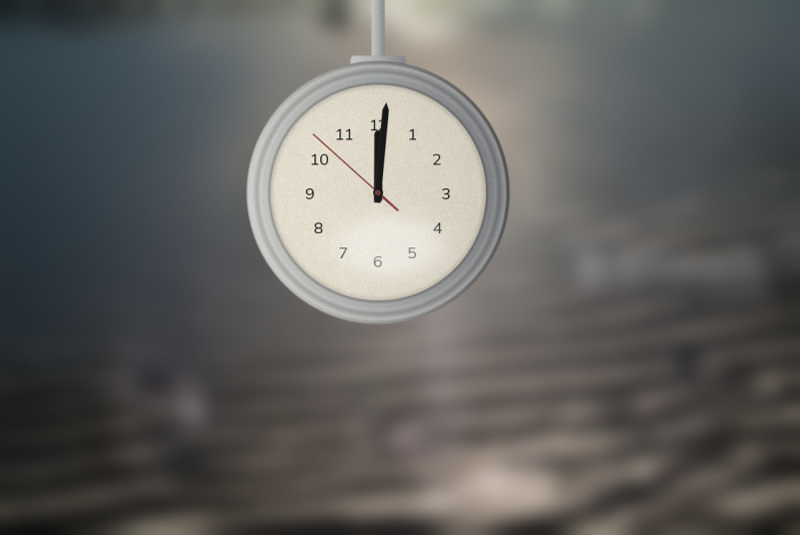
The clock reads {"hour": 12, "minute": 0, "second": 52}
